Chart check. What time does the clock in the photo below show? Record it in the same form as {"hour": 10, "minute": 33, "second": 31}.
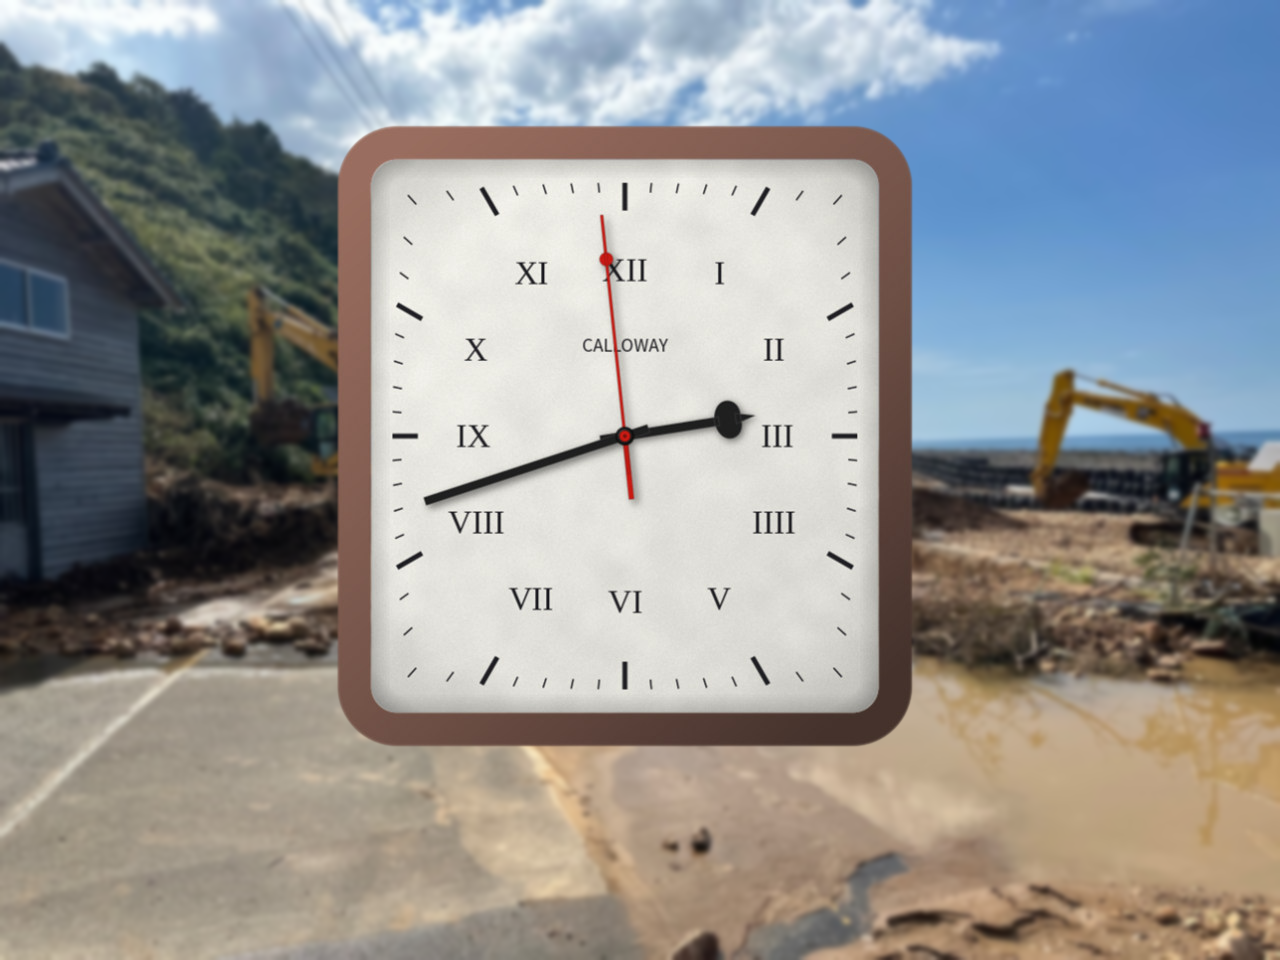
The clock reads {"hour": 2, "minute": 41, "second": 59}
